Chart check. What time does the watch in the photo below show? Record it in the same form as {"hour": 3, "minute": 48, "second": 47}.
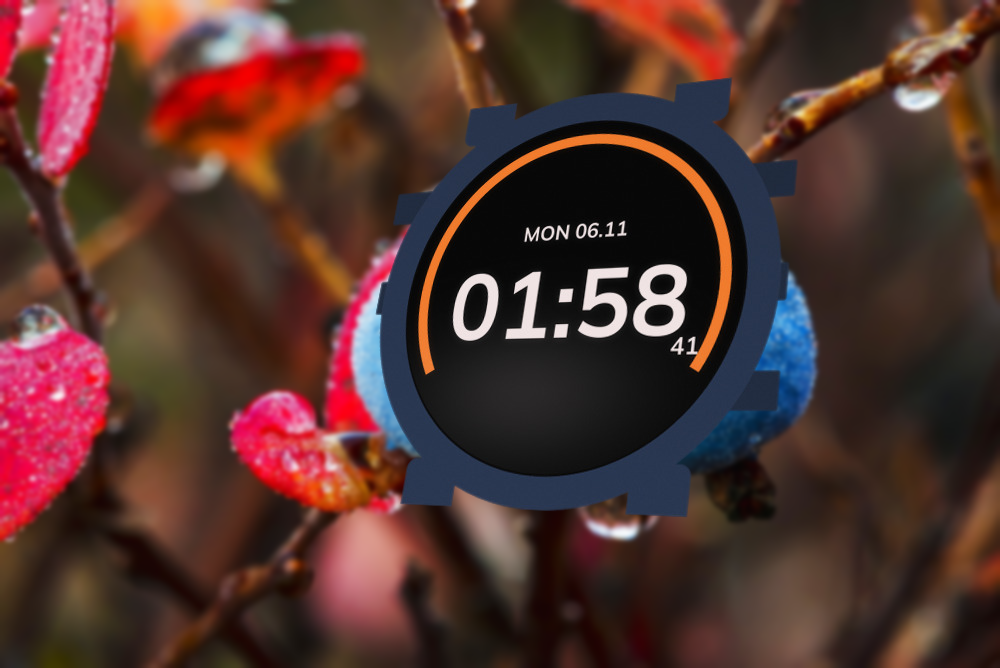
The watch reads {"hour": 1, "minute": 58, "second": 41}
